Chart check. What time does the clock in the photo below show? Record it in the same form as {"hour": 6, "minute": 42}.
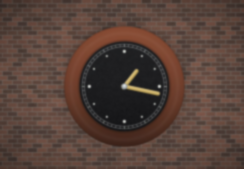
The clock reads {"hour": 1, "minute": 17}
